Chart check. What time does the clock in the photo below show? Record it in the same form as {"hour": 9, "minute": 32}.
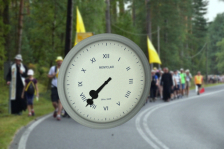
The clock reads {"hour": 7, "minute": 37}
